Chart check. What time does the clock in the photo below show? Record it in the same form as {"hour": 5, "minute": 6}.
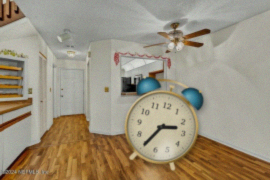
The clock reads {"hour": 2, "minute": 35}
